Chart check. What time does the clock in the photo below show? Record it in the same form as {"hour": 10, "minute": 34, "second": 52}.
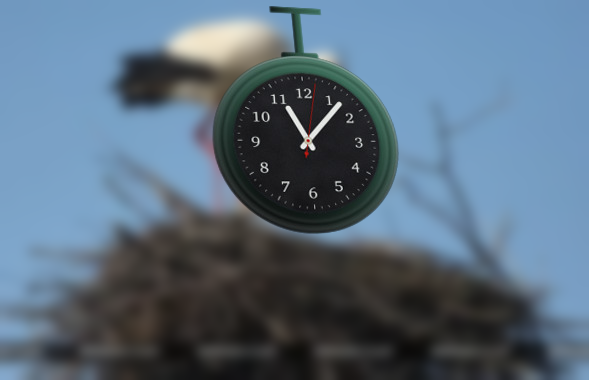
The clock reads {"hour": 11, "minute": 7, "second": 2}
